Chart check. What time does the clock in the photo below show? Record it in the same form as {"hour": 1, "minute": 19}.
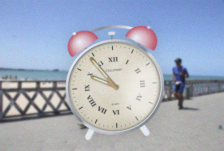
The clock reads {"hour": 9, "minute": 54}
